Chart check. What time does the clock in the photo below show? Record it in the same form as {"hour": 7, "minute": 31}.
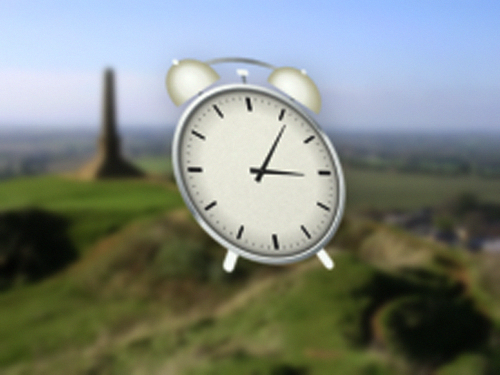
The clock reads {"hour": 3, "minute": 6}
